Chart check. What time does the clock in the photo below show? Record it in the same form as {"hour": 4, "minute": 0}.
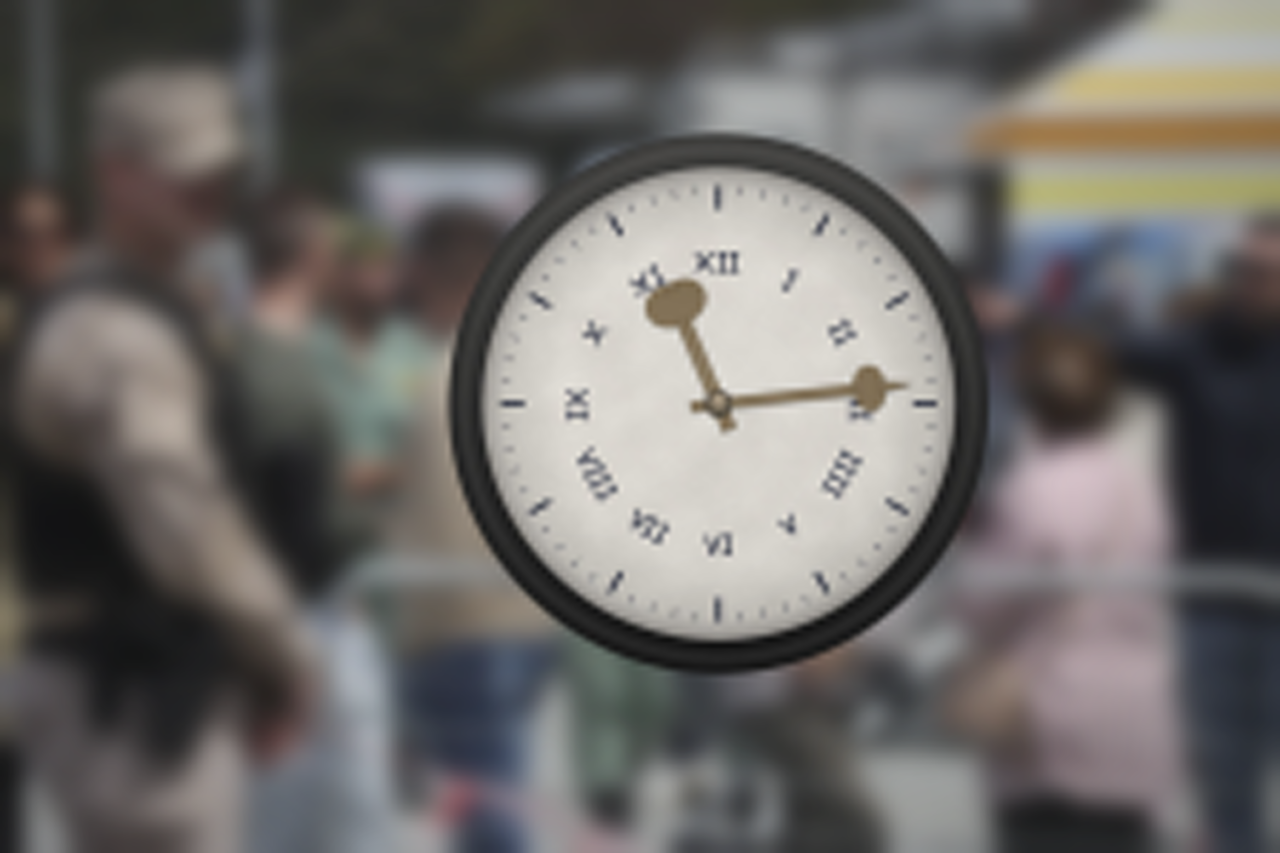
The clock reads {"hour": 11, "minute": 14}
